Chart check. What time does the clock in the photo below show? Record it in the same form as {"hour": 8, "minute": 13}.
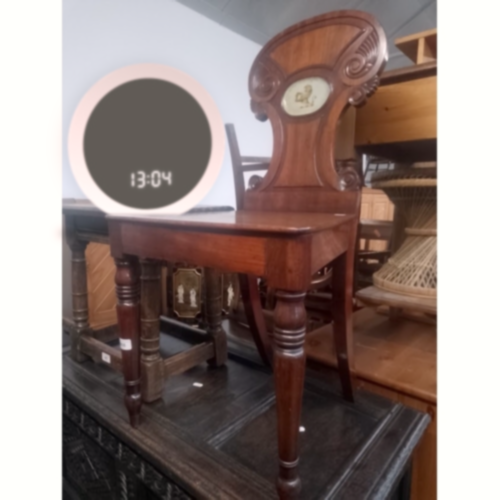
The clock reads {"hour": 13, "minute": 4}
